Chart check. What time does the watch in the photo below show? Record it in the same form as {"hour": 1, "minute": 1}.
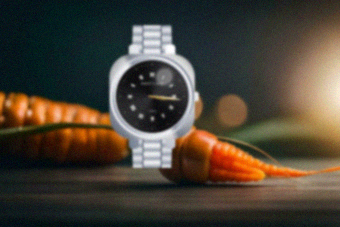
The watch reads {"hour": 3, "minute": 16}
